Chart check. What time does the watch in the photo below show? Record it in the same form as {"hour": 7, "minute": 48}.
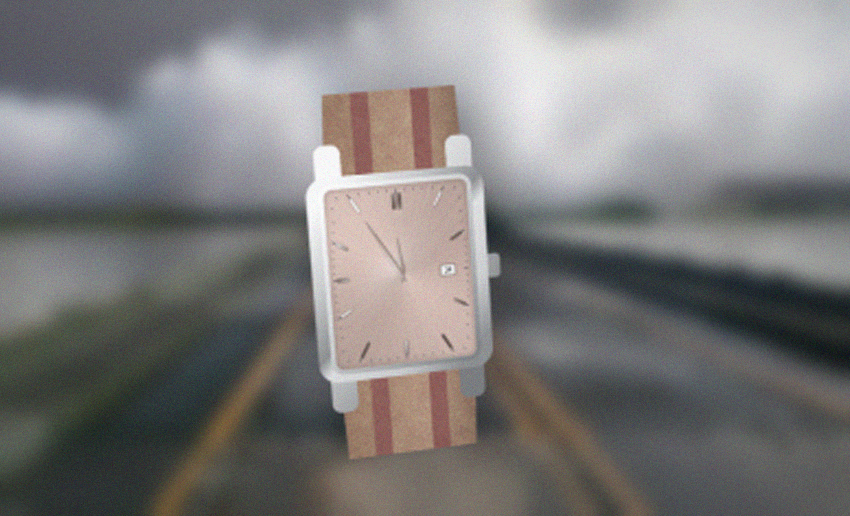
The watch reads {"hour": 11, "minute": 55}
